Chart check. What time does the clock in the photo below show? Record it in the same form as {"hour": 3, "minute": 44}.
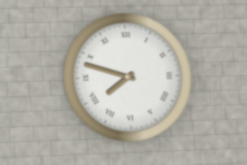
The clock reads {"hour": 7, "minute": 48}
